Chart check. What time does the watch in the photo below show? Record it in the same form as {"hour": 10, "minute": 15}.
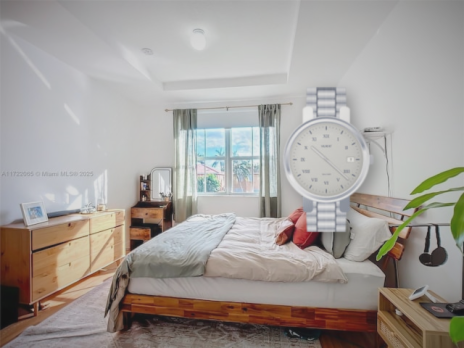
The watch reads {"hour": 10, "minute": 22}
